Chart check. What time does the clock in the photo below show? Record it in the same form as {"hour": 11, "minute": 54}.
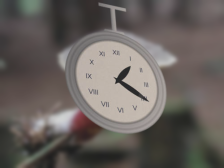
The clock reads {"hour": 1, "minute": 20}
